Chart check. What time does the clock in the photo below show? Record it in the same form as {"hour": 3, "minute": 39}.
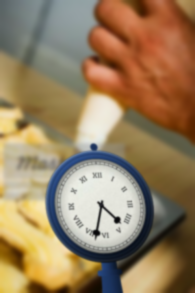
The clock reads {"hour": 4, "minute": 33}
